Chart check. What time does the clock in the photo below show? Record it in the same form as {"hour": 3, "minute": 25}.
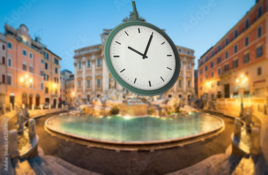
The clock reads {"hour": 10, "minute": 5}
